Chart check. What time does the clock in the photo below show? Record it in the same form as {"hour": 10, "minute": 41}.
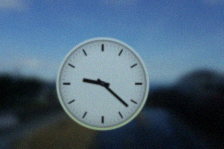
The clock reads {"hour": 9, "minute": 22}
